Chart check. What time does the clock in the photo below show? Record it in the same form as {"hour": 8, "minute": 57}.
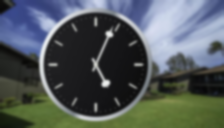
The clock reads {"hour": 5, "minute": 4}
